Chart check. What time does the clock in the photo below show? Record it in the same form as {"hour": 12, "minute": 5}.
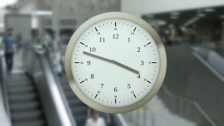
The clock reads {"hour": 3, "minute": 48}
